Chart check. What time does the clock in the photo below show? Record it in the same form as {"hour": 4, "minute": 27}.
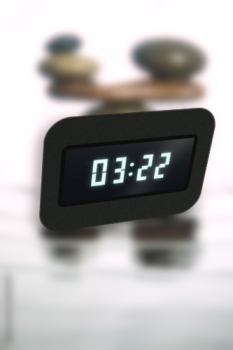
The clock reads {"hour": 3, "minute": 22}
